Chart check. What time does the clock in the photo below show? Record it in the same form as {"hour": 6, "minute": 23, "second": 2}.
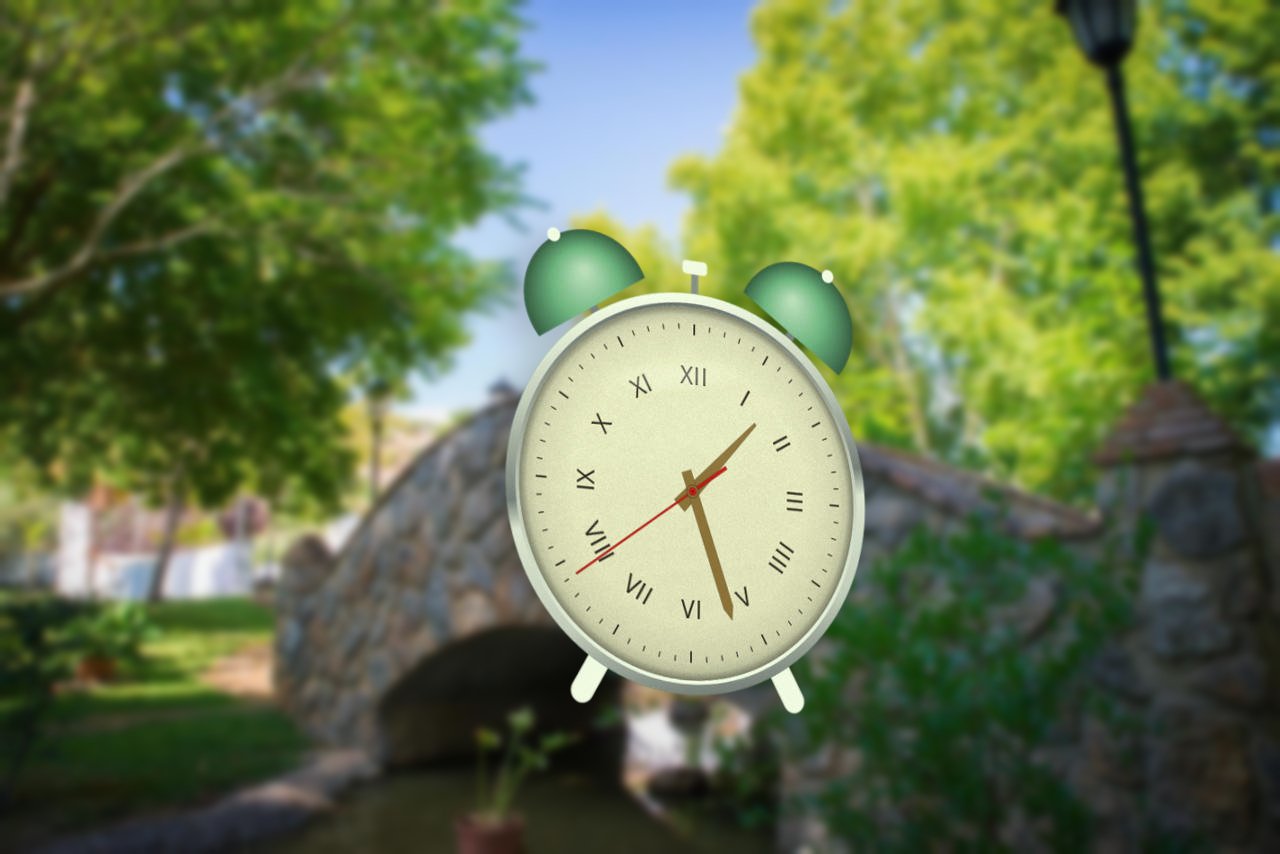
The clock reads {"hour": 1, "minute": 26, "second": 39}
